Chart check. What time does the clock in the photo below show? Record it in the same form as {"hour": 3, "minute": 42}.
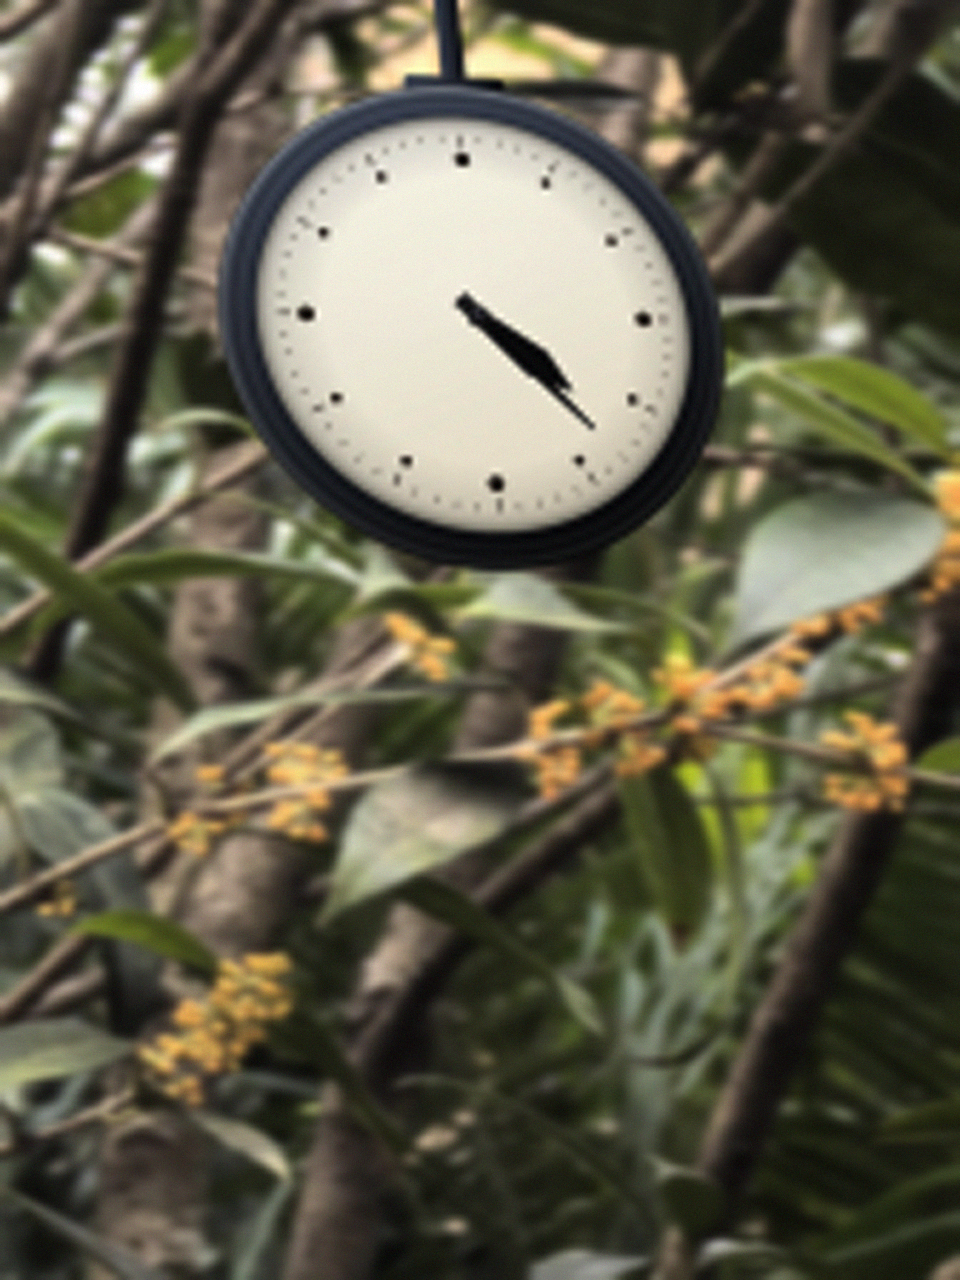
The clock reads {"hour": 4, "minute": 23}
